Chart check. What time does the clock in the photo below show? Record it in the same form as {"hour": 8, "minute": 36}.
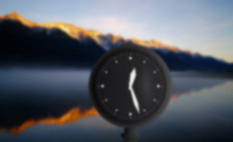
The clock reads {"hour": 12, "minute": 27}
